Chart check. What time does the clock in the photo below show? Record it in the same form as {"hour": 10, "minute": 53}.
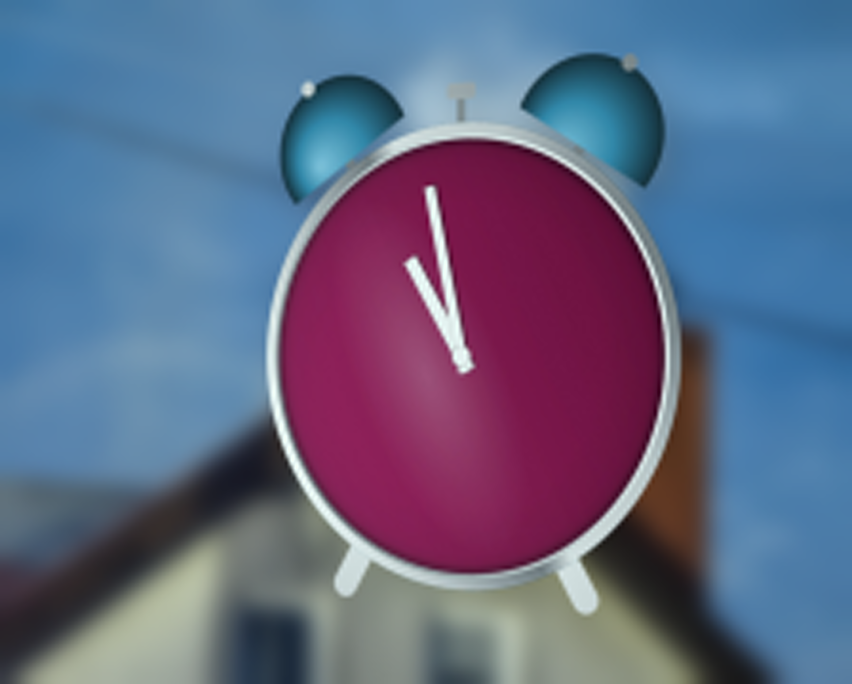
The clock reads {"hour": 10, "minute": 58}
